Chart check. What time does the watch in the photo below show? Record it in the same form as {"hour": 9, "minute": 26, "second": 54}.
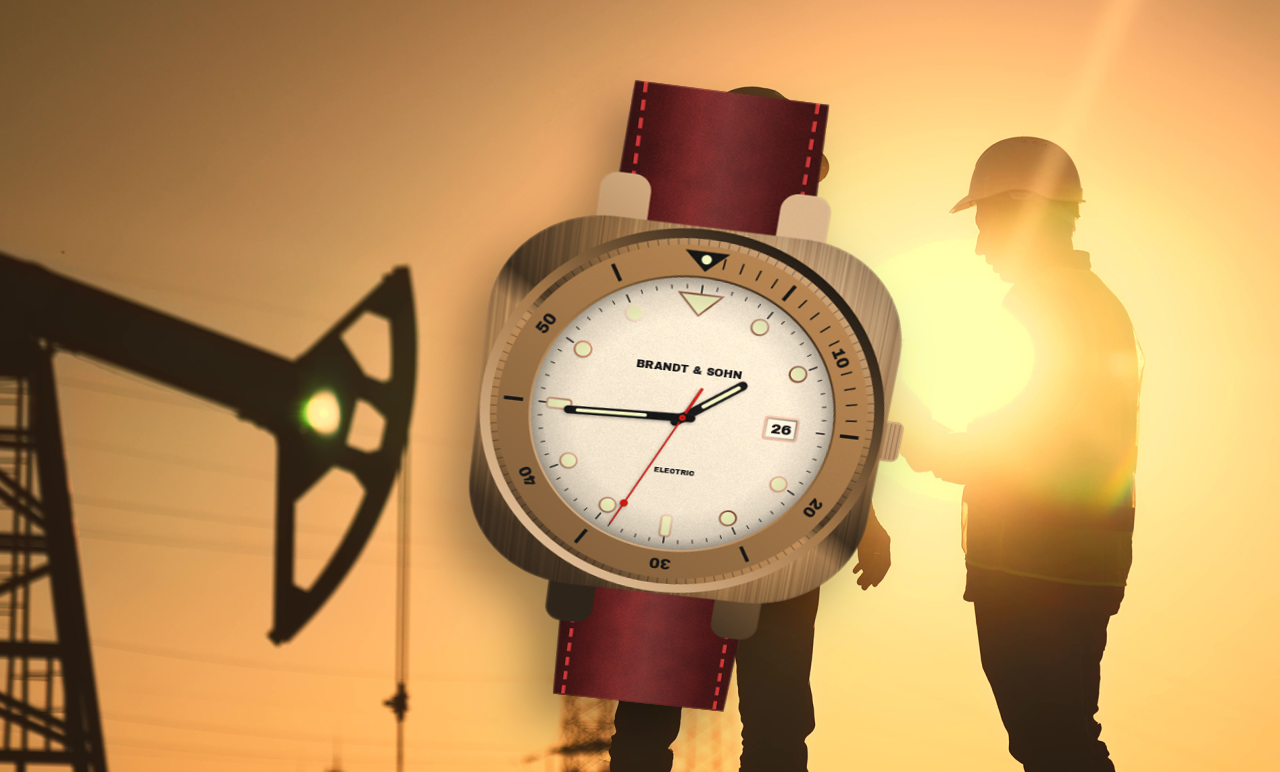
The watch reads {"hour": 1, "minute": 44, "second": 34}
